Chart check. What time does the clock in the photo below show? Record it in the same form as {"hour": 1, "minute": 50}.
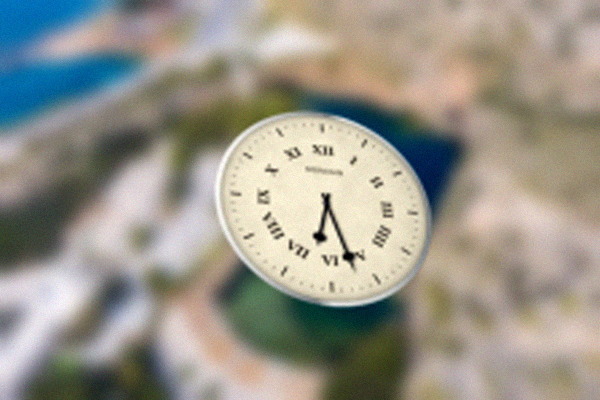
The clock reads {"hour": 6, "minute": 27}
